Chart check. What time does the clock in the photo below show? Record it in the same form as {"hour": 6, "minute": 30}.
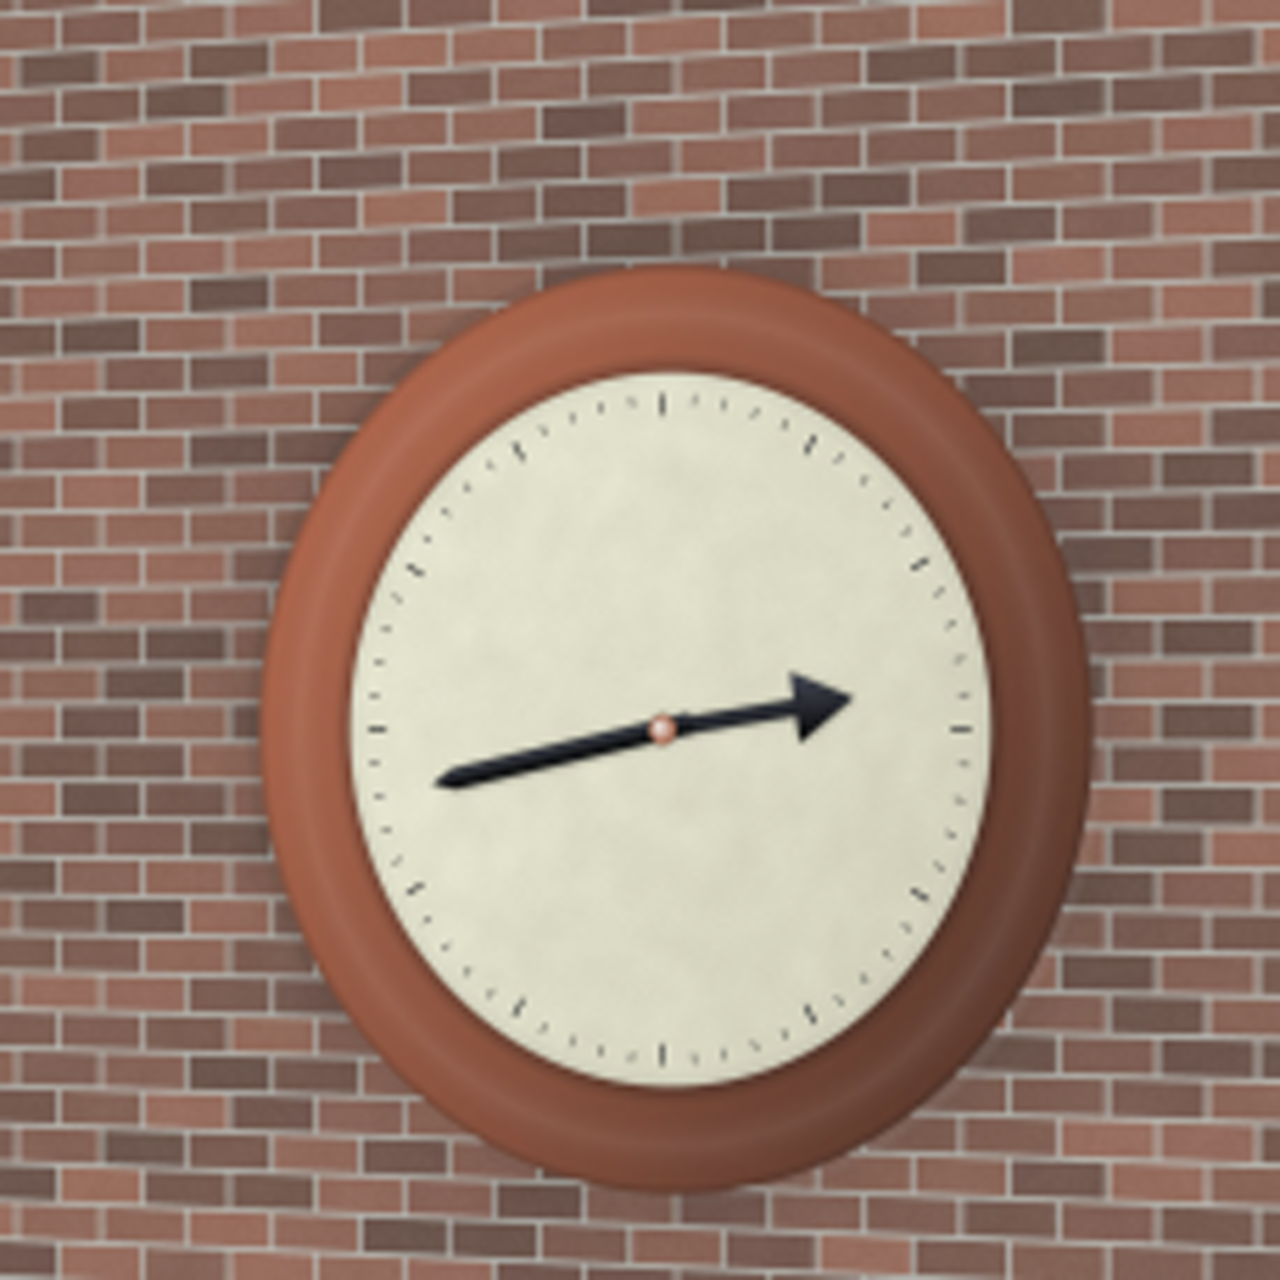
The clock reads {"hour": 2, "minute": 43}
